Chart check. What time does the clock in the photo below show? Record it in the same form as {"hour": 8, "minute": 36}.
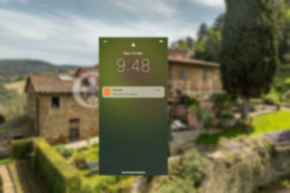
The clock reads {"hour": 9, "minute": 48}
